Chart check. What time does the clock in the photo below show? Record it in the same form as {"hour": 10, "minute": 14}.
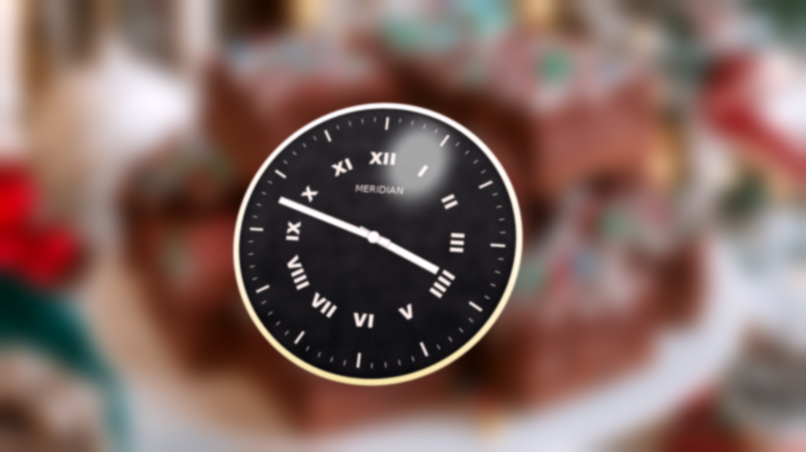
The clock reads {"hour": 3, "minute": 48}
